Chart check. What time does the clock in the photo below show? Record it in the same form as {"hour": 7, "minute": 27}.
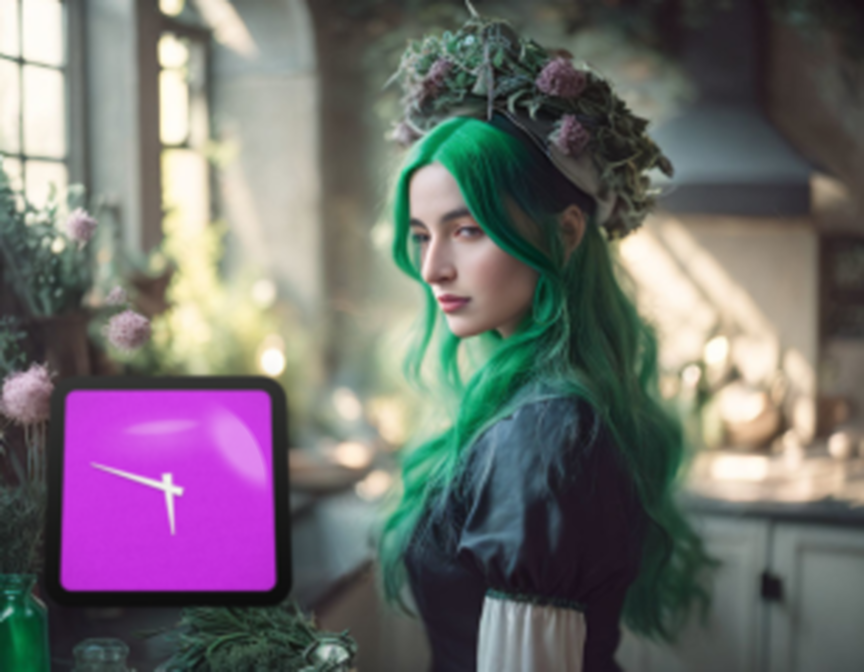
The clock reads {"hour": 5, "minute": 48}
